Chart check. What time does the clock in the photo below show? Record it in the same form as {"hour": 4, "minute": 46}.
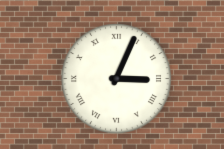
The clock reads {"hour": 3, "minute": 4}
